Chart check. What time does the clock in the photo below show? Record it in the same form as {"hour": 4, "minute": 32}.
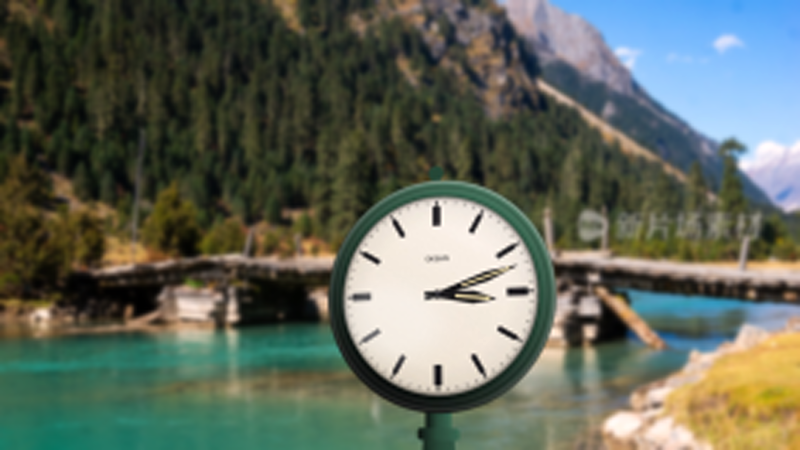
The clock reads {"hour": 3, "minute": 12}
